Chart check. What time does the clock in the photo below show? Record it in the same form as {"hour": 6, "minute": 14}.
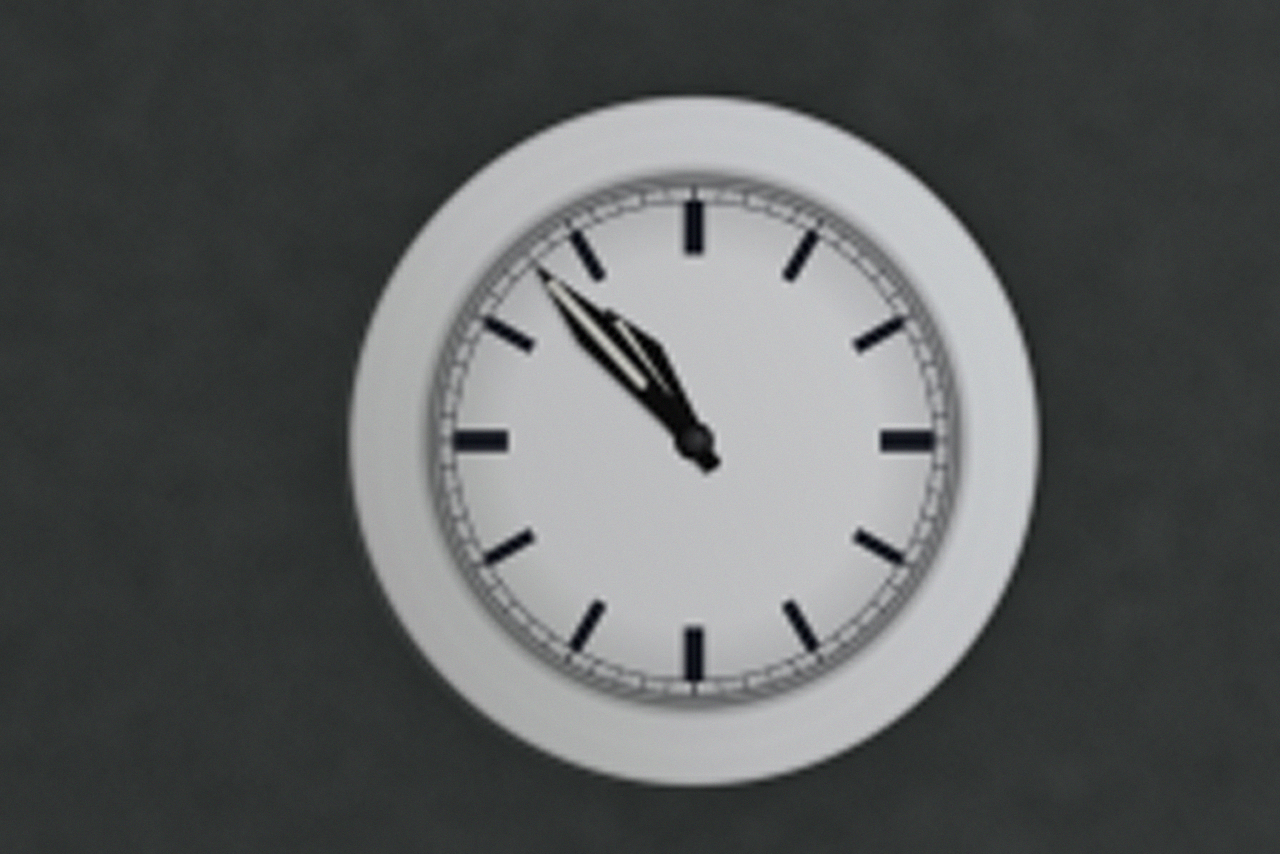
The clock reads {"hour": 10, "minute": 53}
